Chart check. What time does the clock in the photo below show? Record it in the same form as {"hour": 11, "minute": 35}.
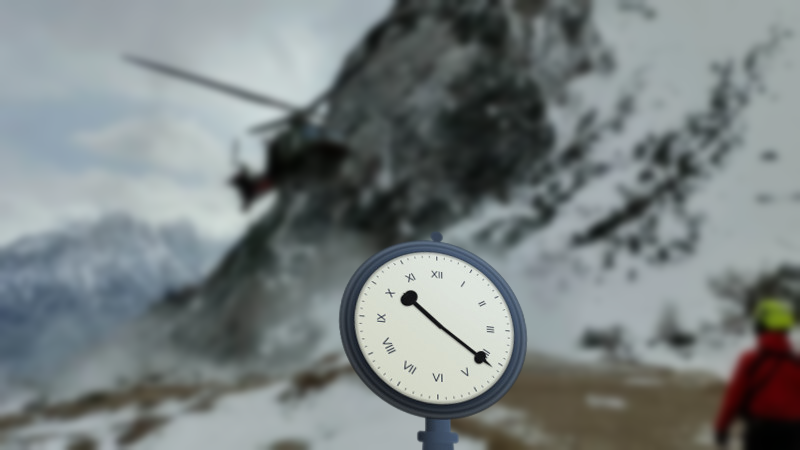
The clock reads {"hour": 10, "minute": 21}
